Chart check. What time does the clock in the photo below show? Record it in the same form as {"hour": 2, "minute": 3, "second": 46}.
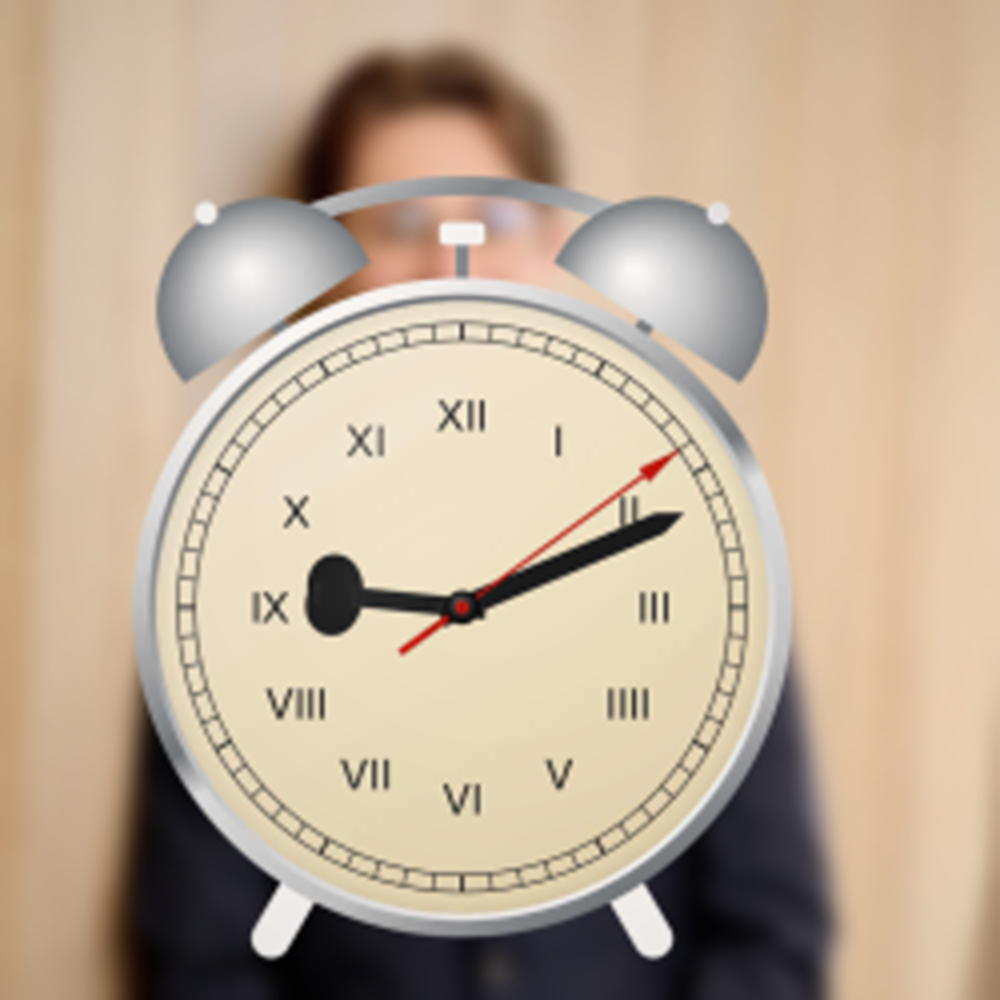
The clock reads {"hour": 9, "minute": 11, "second": 9}
